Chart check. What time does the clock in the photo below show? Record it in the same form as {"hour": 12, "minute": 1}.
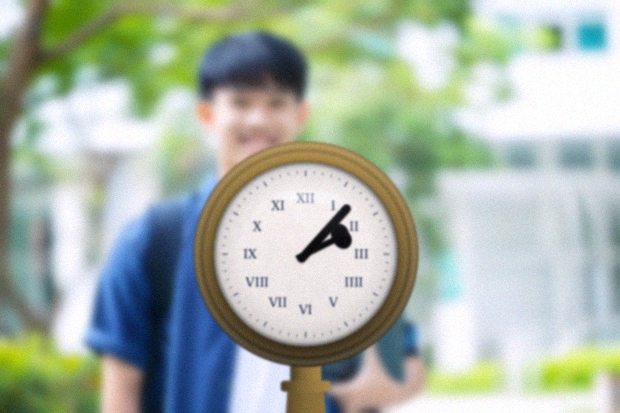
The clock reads {"hour": 2, "minute": 7}
